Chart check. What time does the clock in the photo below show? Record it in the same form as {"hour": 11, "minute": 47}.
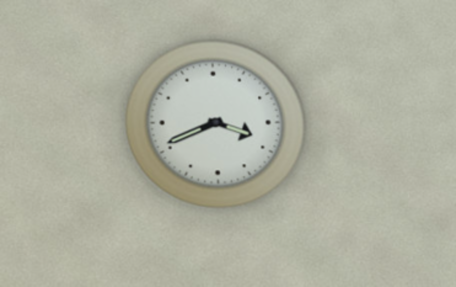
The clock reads {"hour": 3, "minute": 41}
